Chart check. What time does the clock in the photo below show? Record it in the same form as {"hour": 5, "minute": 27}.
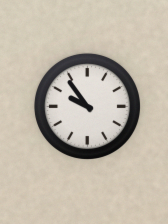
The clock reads {"hour": 9, "minute": 54}
